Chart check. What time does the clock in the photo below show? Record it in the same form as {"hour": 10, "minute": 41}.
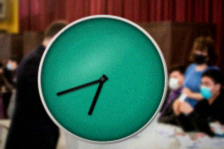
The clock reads {"hour": 6, "minute": 42}
